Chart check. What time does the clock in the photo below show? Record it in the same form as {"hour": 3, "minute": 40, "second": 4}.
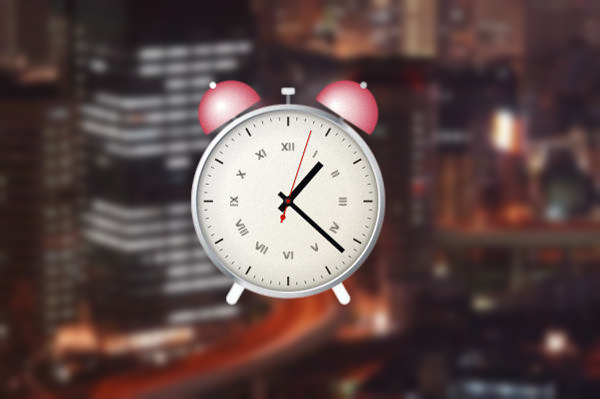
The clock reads {"hour": 1, "minute": 22, "second": 3}
